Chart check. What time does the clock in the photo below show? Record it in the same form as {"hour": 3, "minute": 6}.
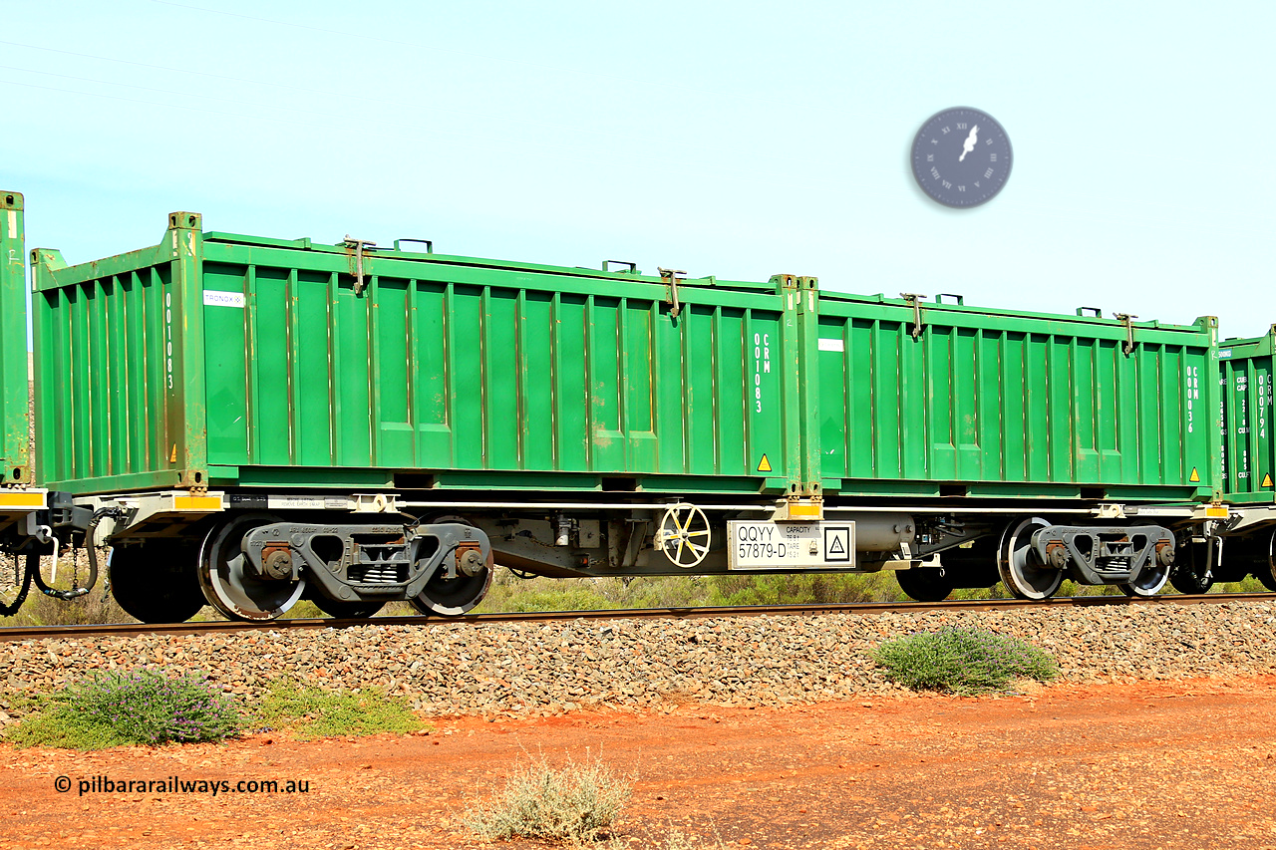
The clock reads {"hour": 1, "minute": 4}
